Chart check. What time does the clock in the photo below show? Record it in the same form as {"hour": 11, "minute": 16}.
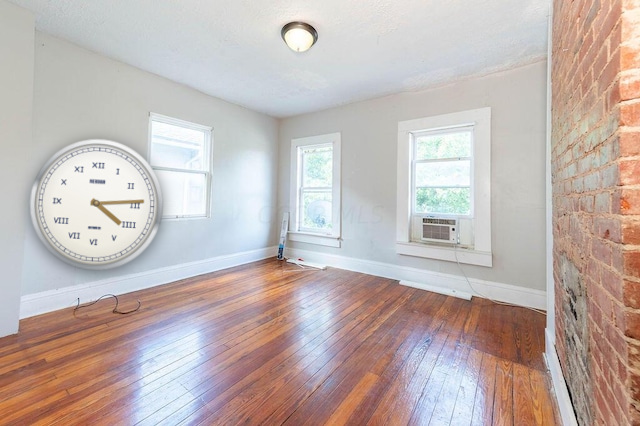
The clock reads {"hour": 4, "minute": 14}
